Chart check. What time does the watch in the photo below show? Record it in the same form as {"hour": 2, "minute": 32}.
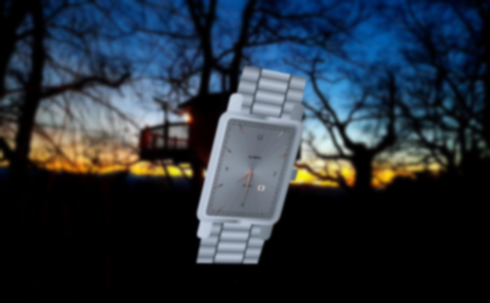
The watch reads {"hour": 7, "minute": 30}
